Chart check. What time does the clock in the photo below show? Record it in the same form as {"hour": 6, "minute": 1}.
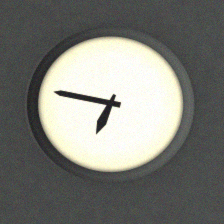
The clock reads {"hour": 6, "minute": 47}
